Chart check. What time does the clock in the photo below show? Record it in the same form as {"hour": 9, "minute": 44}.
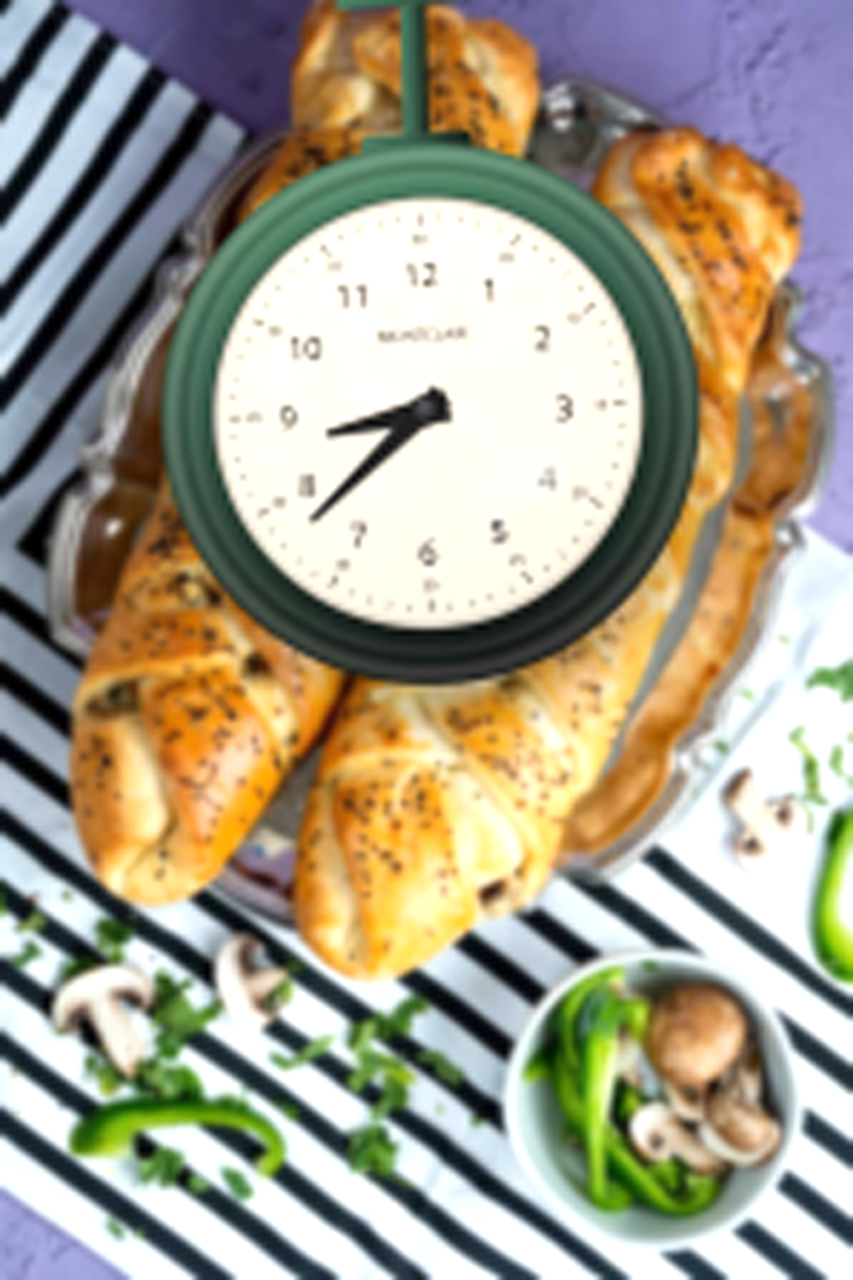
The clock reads {"hour": 8, "minute": 38}
